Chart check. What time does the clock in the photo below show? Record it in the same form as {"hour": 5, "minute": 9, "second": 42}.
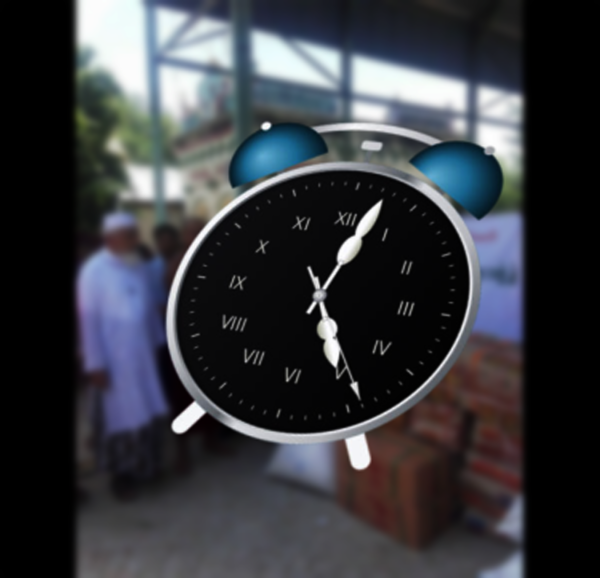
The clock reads {"hour": 5, "minute": 2, "second": 24}
